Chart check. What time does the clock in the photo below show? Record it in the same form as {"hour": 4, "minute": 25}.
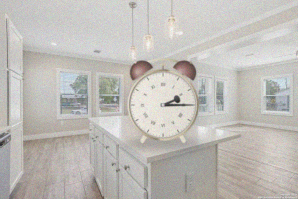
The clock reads {"hour": 2, "minute": 15}
